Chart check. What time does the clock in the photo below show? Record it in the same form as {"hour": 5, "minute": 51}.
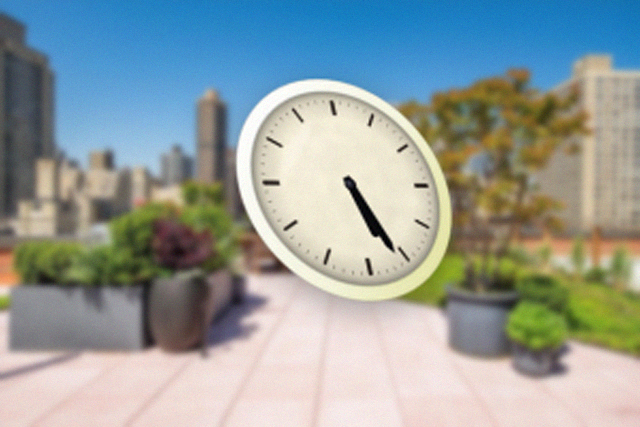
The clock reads {"hour": 5, "minute": 26}
